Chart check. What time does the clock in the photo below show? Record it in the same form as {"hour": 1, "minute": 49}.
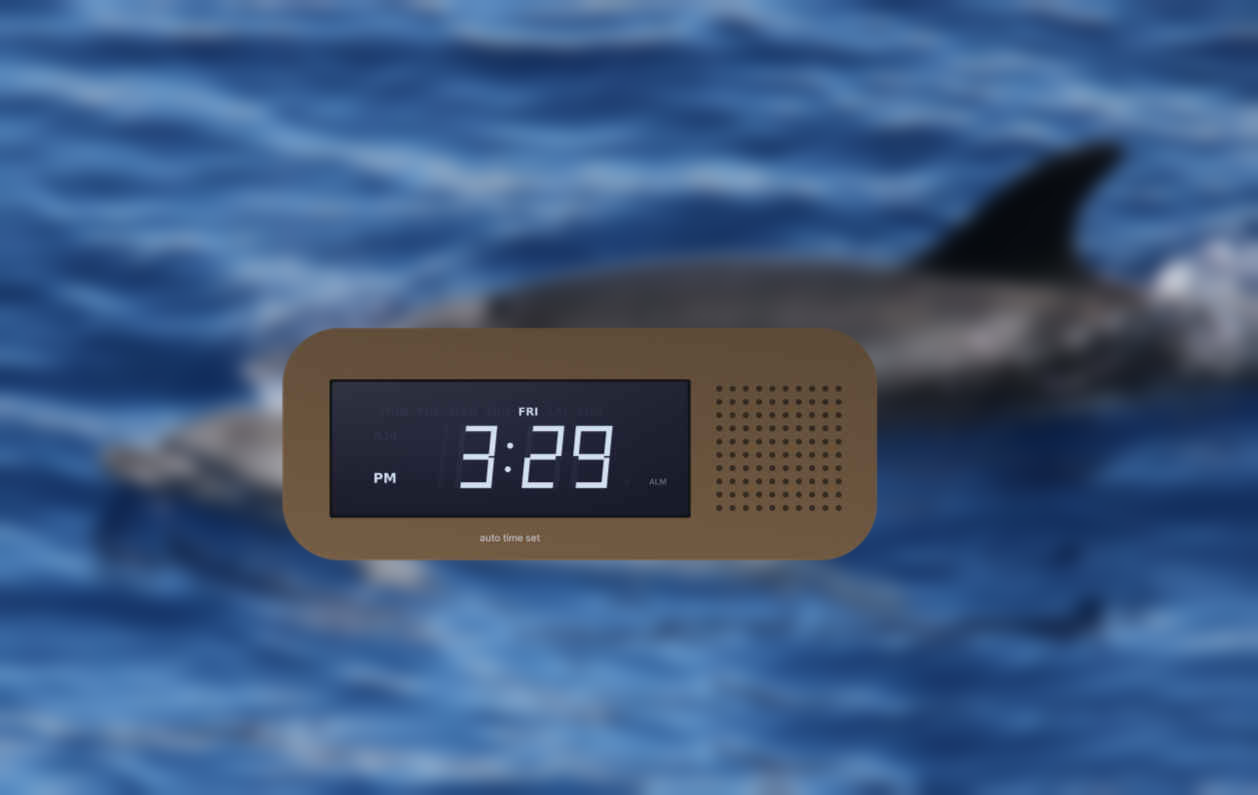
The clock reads {"hour": 3, "minute": 29}
